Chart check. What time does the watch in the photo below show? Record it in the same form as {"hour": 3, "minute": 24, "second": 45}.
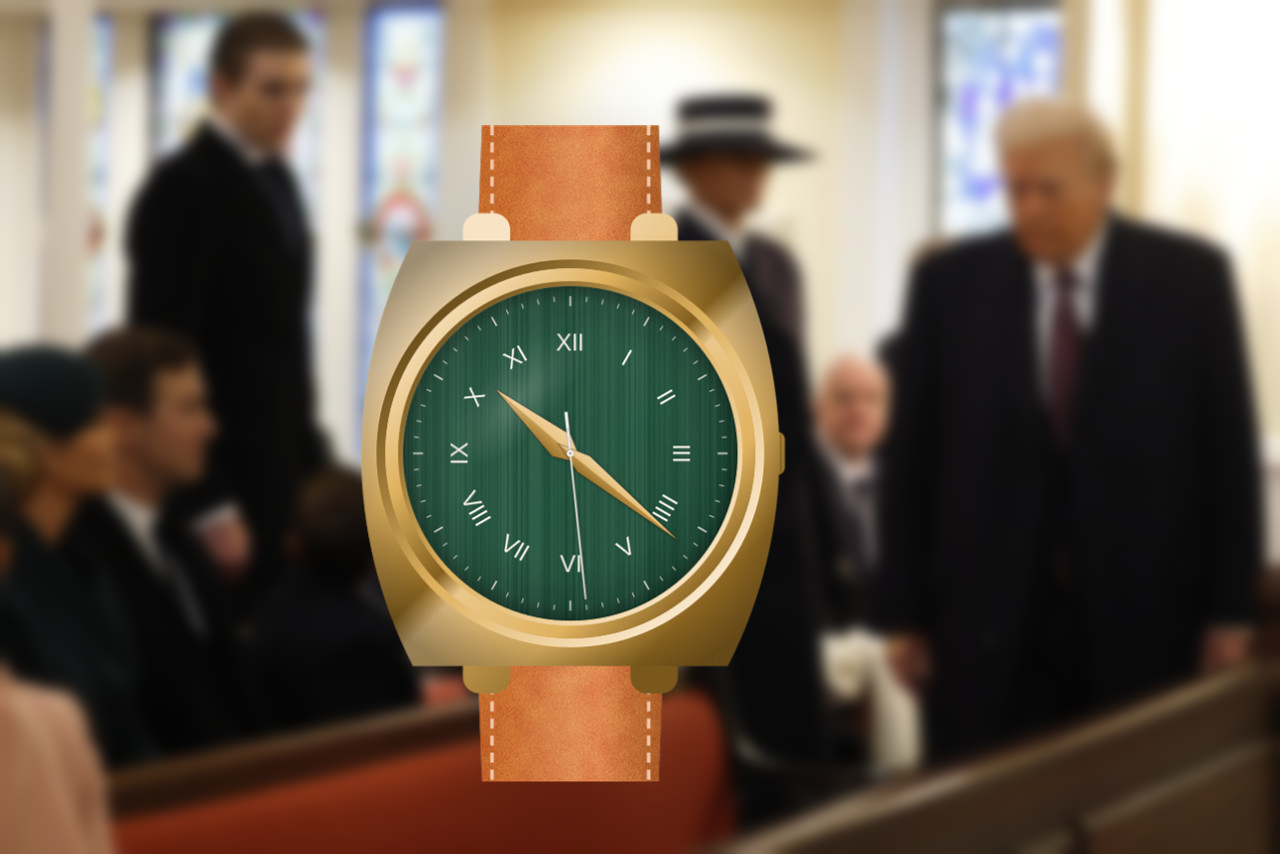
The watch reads {"hour": 10, "minute": 21, "second": 29}
